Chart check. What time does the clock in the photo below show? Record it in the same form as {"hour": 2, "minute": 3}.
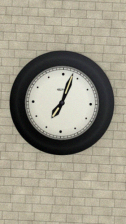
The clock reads {"hour": 7, "minute": 3}
